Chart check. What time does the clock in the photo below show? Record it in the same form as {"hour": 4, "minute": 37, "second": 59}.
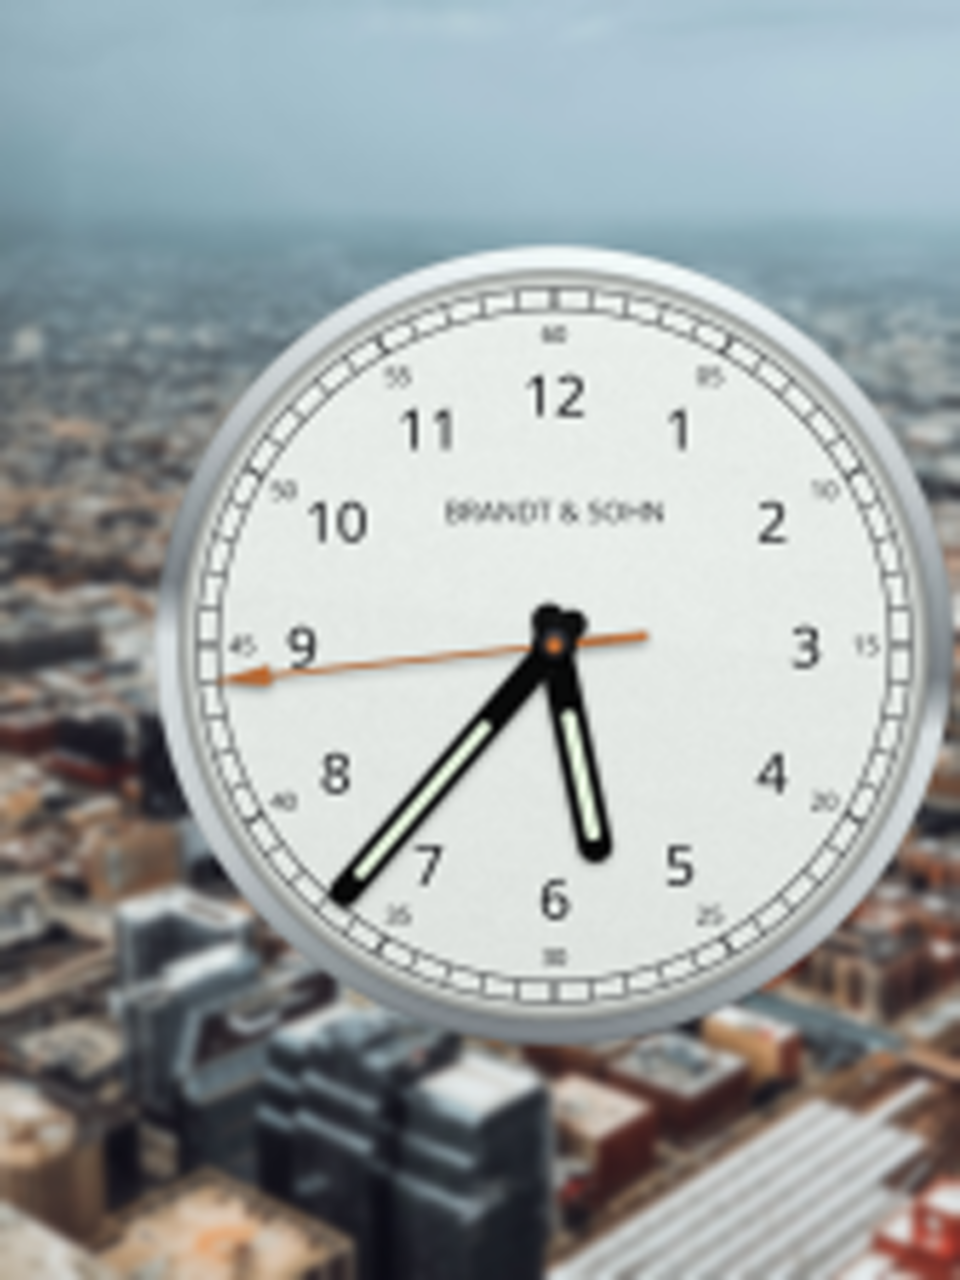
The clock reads {"hour": 5, "minute": 36, "second": 44}
